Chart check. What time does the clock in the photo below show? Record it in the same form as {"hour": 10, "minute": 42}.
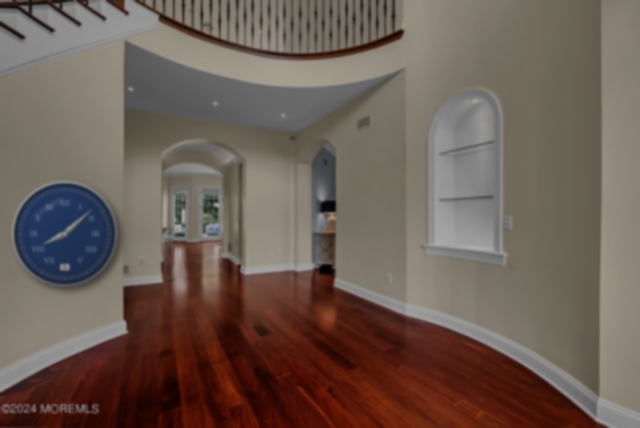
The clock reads {"hour": 8, "minute": 8}
